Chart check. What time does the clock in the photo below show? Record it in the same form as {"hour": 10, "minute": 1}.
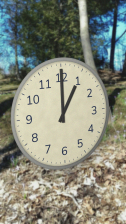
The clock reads {"hour": 1, "minute": 0}
